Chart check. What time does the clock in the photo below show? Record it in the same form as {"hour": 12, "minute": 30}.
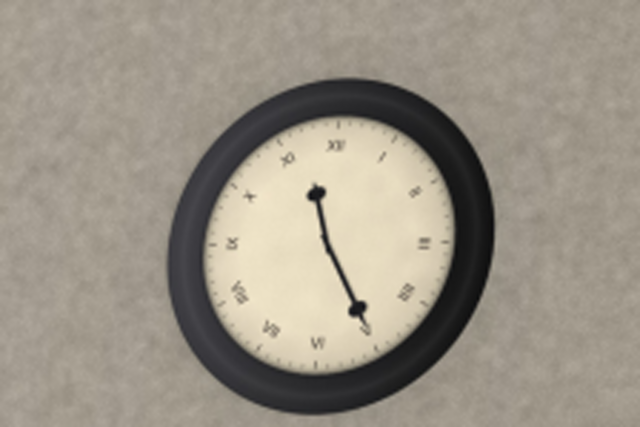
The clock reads {"hour": 11, "minute": 25}
